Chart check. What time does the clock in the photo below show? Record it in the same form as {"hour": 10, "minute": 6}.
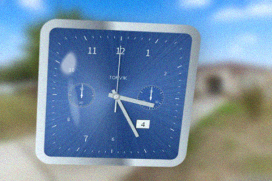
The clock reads {"hour": 3, "minute": 25}
